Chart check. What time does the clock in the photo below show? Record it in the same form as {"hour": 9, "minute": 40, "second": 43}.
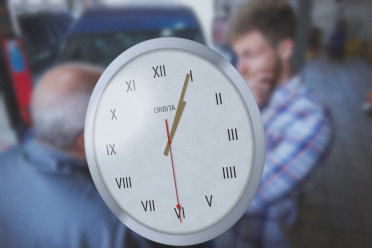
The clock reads {"hour": 1, "minute": 4, "second": 30}
